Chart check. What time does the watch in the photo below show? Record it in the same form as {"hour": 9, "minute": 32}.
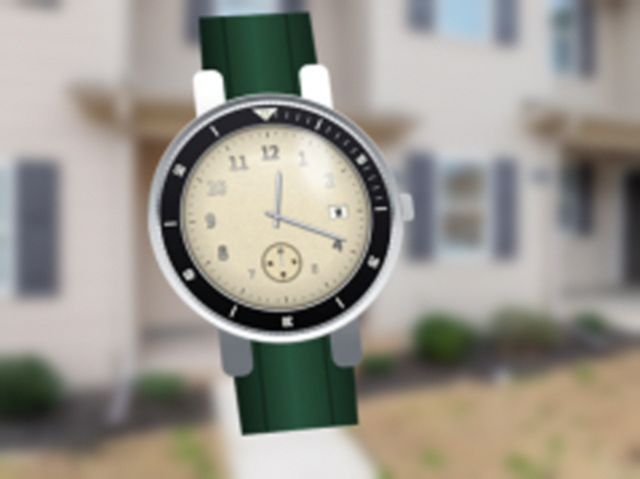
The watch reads {"hour": 12, "minute": 19}
